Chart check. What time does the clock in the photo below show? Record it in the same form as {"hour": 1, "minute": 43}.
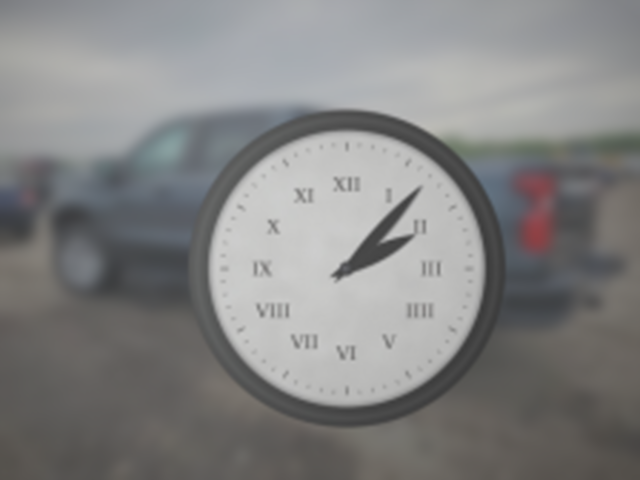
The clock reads {"hour": 2, "minute": 7}
